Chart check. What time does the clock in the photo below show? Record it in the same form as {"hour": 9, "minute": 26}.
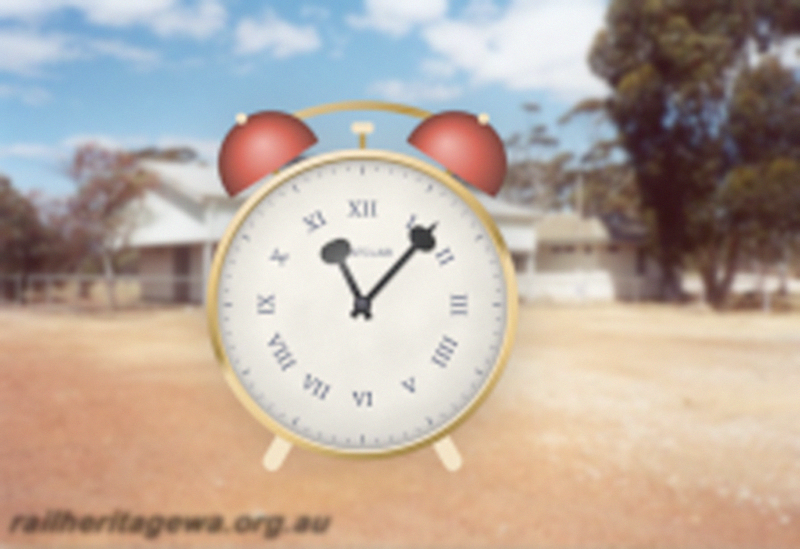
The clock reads {"hour": 11, "minute": 7}
